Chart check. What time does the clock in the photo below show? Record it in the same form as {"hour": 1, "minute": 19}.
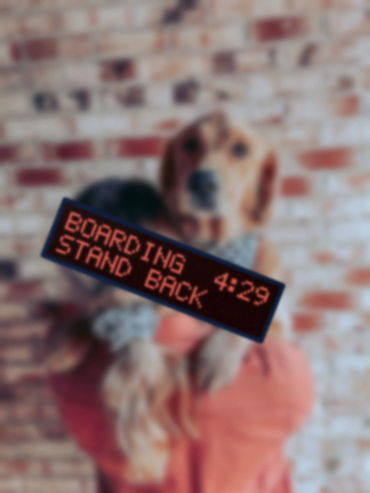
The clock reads {"hour": 4, "minute": 29}
